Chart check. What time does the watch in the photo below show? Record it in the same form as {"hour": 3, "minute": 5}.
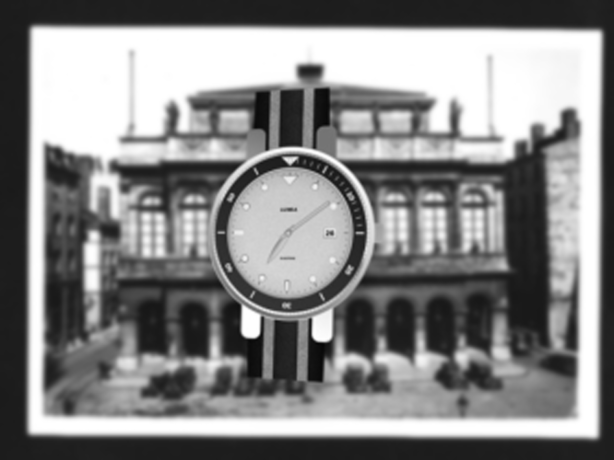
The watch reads {"hour": 7, "minute": 9}
